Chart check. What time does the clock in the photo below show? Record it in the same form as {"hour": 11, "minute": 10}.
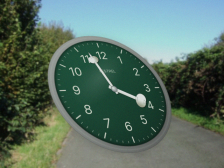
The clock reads {"hour": 3, "minute": 57}
